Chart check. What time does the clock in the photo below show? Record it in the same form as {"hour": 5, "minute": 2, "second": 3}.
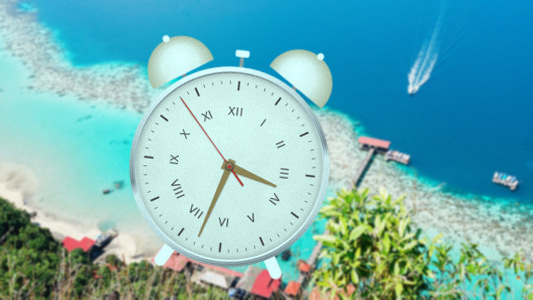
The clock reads {"hour": 3, "minute": 32, "second": 53}
